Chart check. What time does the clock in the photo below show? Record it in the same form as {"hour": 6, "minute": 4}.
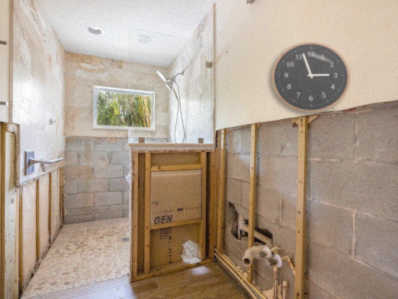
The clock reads {"hour": 2, "minute": 57}
